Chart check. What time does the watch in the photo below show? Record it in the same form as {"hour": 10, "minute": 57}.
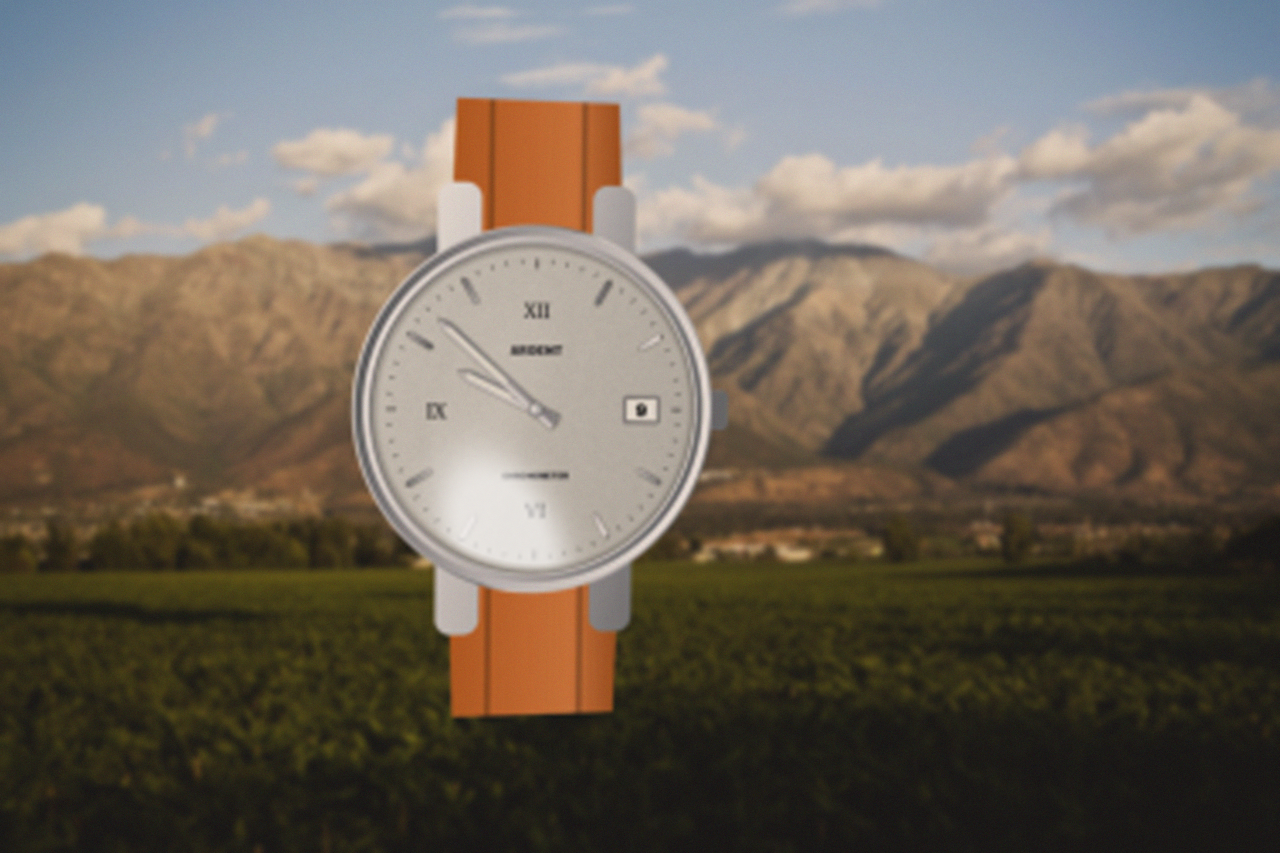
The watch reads {"hour": 9, "minute": 52}
